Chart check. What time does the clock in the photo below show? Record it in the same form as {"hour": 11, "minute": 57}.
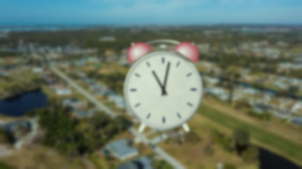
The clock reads {"hour": 11, "minute": 2}
